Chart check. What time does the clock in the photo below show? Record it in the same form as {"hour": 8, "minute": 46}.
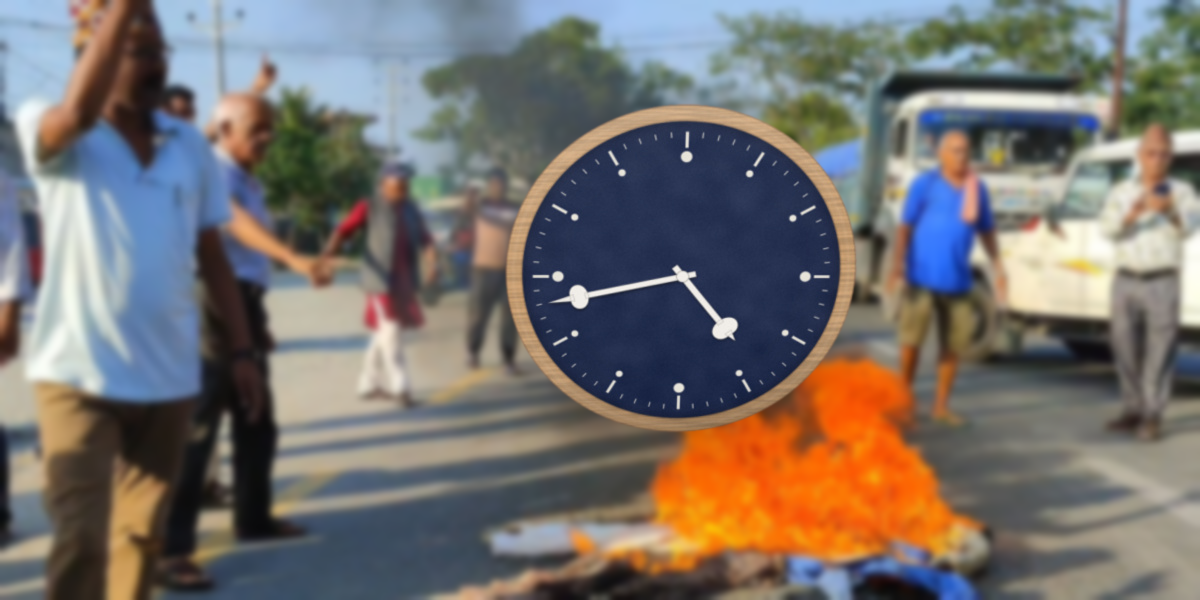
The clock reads {"hour": 4, "minute": 43}
